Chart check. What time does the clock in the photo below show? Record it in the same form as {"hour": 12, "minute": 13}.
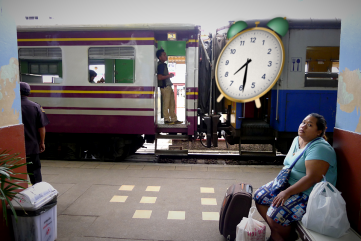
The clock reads {"hour": 7, "minute": 29}
